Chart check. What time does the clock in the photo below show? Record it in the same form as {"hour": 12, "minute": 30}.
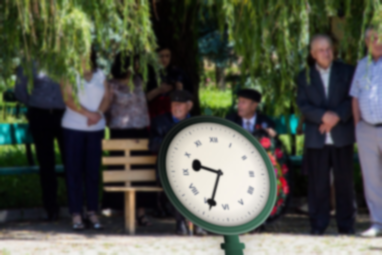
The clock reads {"hour": 9, "minute": 34}
